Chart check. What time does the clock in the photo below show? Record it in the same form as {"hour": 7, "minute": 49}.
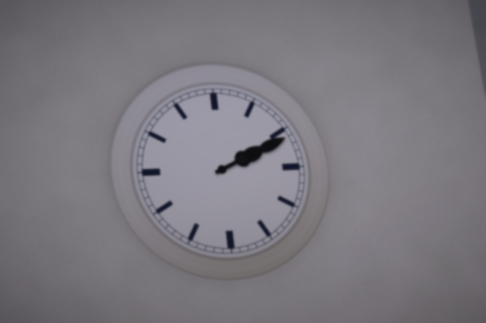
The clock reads {"hour": 2, "minute": 11}
